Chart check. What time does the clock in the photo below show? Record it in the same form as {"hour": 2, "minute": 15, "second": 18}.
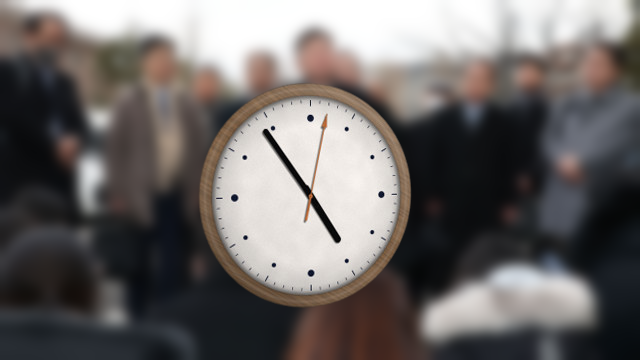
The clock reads {"hour": 4, "minute": 54, "second": 2}
